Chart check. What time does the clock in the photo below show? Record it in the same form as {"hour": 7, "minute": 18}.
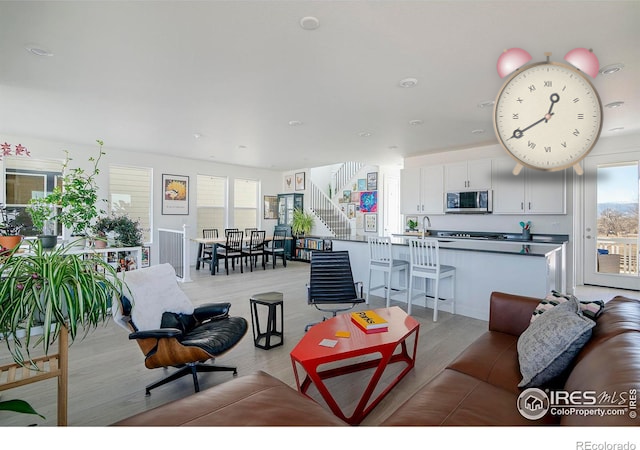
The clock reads {"hour": 12, "minute": 40}
